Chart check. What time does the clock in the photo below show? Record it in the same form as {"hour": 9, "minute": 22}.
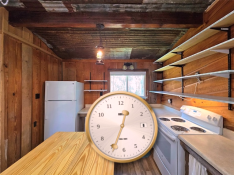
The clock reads {"hour": 12, "minute": 34}
